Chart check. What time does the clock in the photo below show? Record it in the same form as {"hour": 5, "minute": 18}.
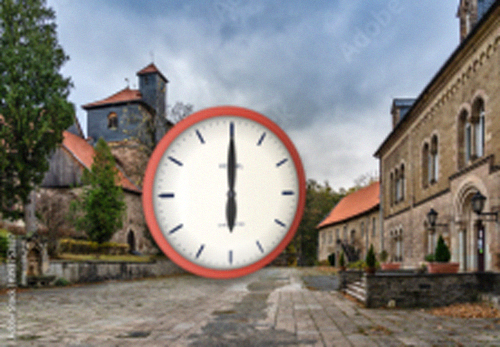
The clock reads {"hour": 6, "minute": 0}
